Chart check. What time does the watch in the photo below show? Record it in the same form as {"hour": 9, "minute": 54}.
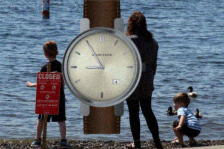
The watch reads {"hour": 8, "minute": 55}
